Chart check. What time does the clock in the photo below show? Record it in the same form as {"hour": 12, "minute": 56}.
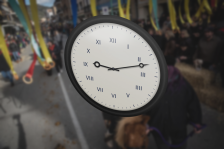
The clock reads {"hour": 9, "minute": 12}
